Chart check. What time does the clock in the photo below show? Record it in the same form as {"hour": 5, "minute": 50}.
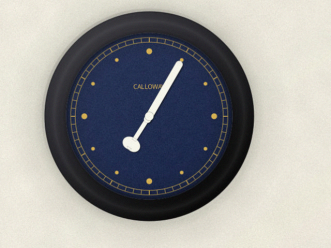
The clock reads {"hour": 7, "minute": 5}
